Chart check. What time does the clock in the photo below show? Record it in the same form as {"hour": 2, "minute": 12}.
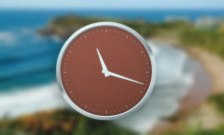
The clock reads {"hour": 11, "minute": 18}
